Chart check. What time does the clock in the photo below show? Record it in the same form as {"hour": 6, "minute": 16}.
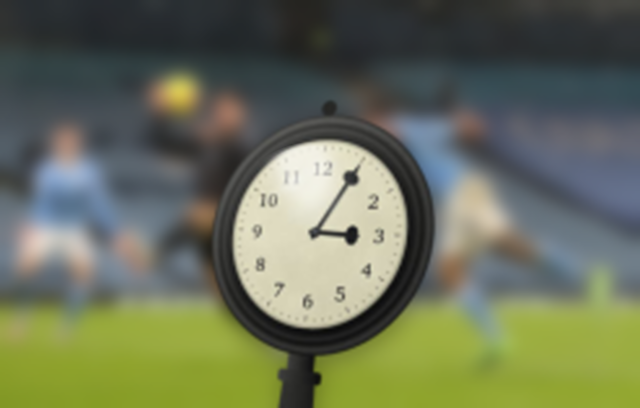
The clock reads {"hour": 3, "minute": 5}
